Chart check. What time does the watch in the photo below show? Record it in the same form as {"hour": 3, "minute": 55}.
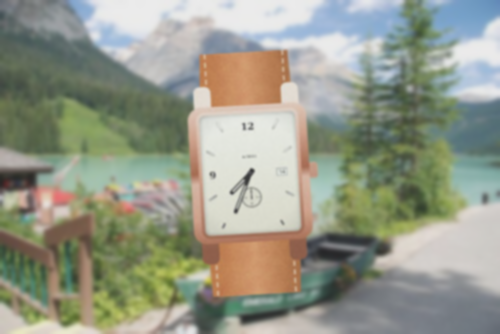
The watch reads {"hour": 7, "minute": 34}
